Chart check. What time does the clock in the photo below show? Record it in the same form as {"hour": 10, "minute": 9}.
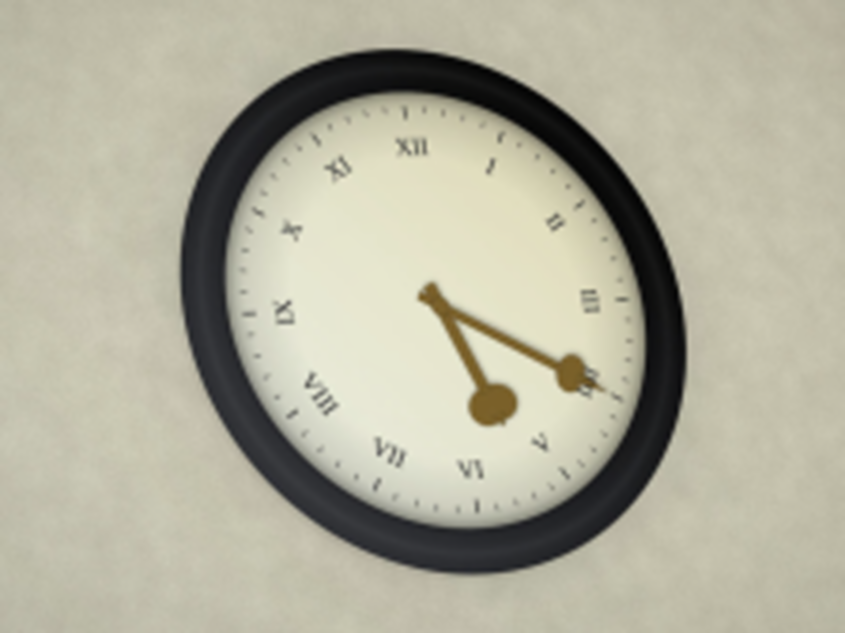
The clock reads {"hour": 5, "minute": 20}
